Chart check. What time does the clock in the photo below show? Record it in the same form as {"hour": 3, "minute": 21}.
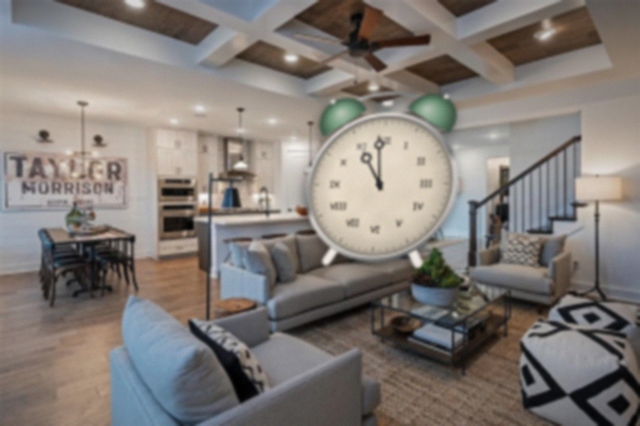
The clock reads {"hour": 10, "minute": 59}
